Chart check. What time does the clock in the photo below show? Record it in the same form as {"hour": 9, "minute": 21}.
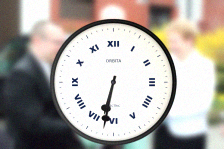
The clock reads {"hour": 6, "minute": 32}
